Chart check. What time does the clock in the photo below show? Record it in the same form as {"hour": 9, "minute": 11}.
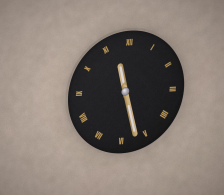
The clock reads {"hour": 11, "minute": 27}
